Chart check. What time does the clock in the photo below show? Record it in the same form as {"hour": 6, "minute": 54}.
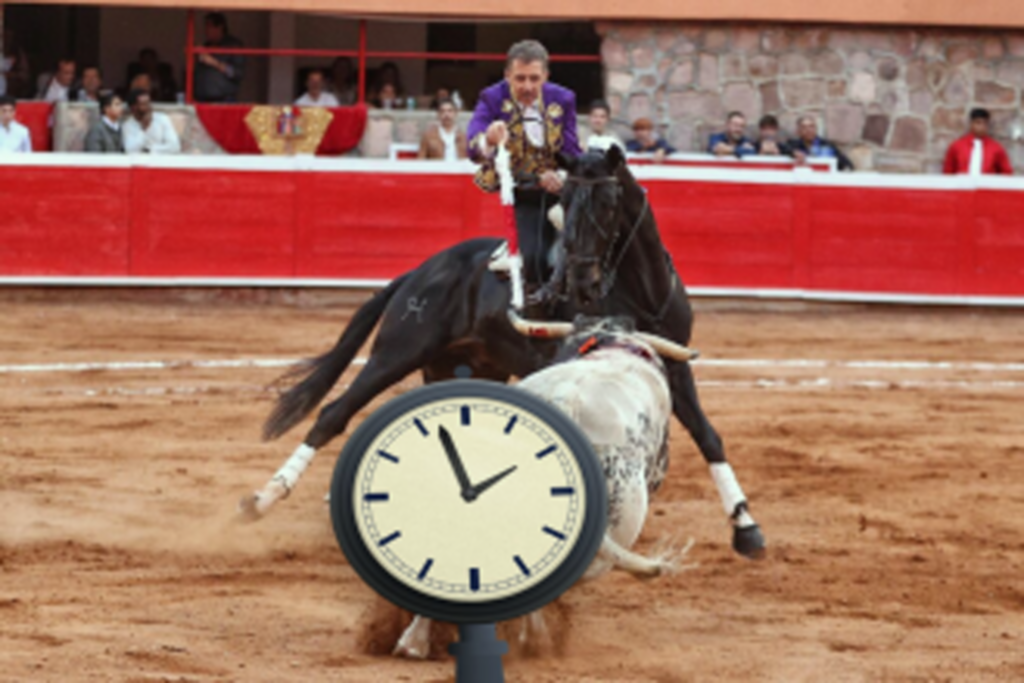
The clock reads {"hour": 1, "minute": 57}
